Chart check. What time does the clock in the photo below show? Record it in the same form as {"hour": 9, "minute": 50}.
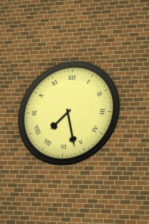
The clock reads {"hour": 7, "minute": 27}
